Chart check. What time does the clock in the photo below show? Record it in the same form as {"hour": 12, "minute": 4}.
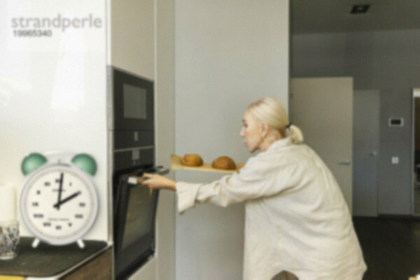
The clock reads {"hour": 2, "minute": 1}
